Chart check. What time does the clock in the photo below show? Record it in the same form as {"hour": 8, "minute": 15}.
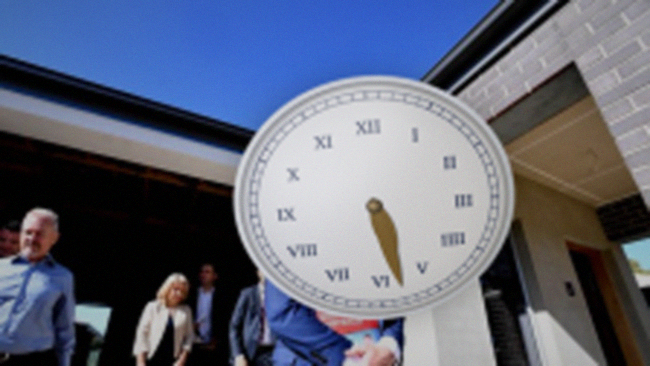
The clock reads {"hour": 5, "minute": 28}
